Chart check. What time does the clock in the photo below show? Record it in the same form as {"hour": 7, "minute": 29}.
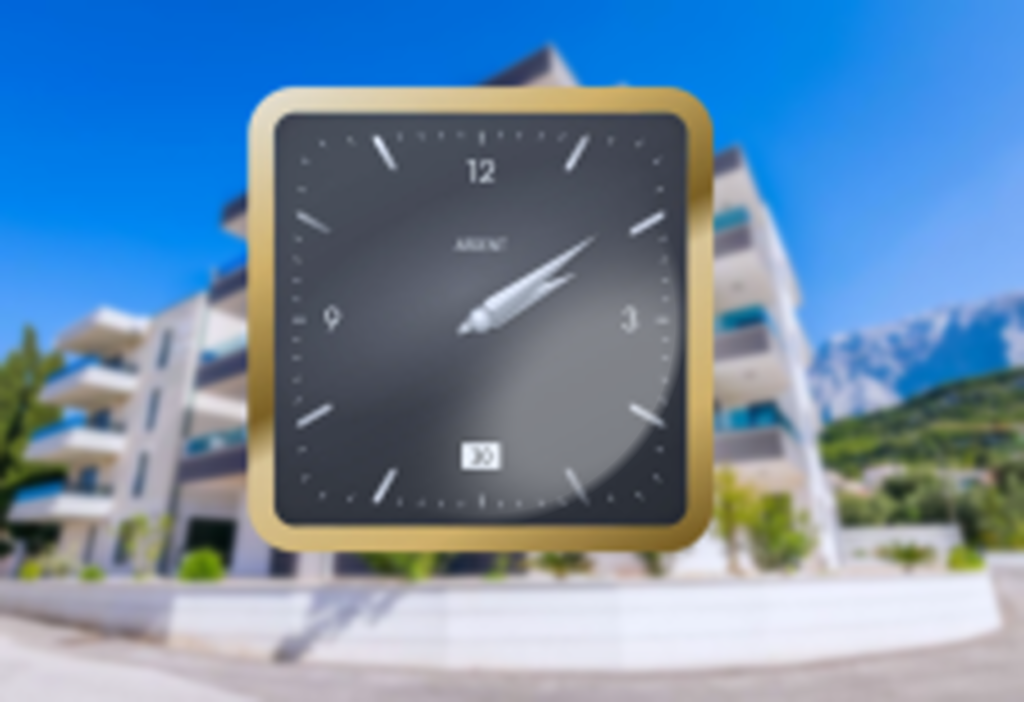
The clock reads {"hour": 2, "minute": 9}
